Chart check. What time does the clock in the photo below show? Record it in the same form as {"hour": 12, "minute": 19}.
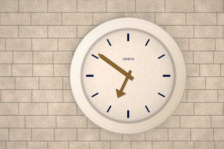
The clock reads {"hour": 6, "minute": 51}
